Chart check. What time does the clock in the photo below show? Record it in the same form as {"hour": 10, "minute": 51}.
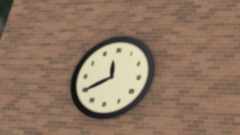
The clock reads {"hour": 11, "minute": 40}
